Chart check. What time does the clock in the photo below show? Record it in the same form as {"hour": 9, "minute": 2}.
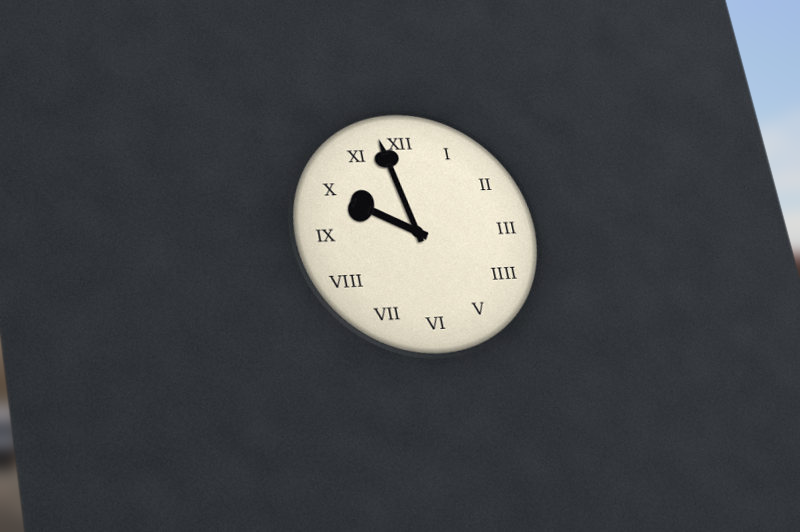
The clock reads {"hour": 9, "minute": 58}
